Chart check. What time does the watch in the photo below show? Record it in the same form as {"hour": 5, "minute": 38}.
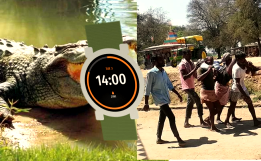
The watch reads {"hour": 14, "minute": 0}
